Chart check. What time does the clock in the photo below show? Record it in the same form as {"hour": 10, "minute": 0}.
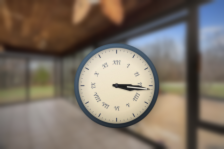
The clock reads {"hour": 3, "minute": 16}
